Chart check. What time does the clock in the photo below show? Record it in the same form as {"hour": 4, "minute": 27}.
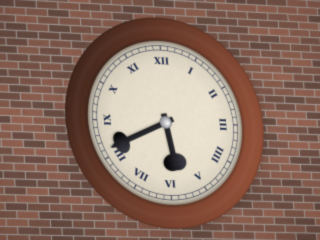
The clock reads {"hour": 5, "minute": 41}
